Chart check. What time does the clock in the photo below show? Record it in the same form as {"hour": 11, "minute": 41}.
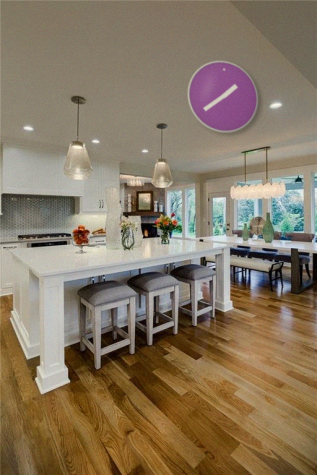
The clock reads {"hour": 1, "minute": 39}
